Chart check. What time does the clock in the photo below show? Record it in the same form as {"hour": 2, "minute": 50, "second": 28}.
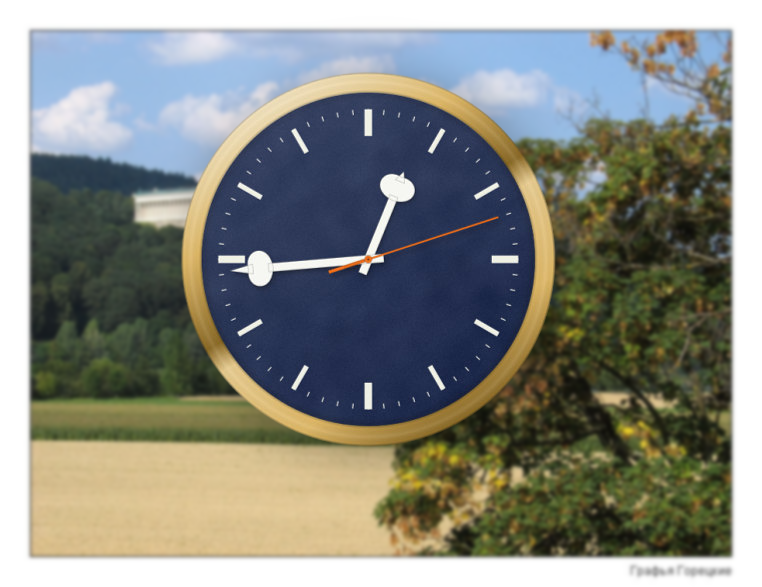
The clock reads {"hour": 12, "minute": 44, "second": 12}
